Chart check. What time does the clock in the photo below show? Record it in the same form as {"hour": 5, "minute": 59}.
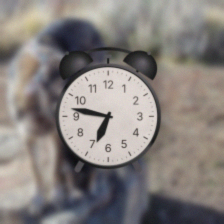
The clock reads {"hour": 6, "minute": 47}
